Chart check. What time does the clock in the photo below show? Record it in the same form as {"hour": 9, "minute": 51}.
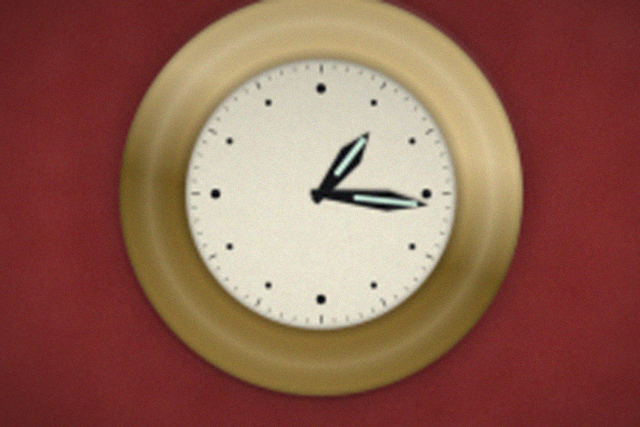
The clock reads {"hour": 1, "minute": 16}
